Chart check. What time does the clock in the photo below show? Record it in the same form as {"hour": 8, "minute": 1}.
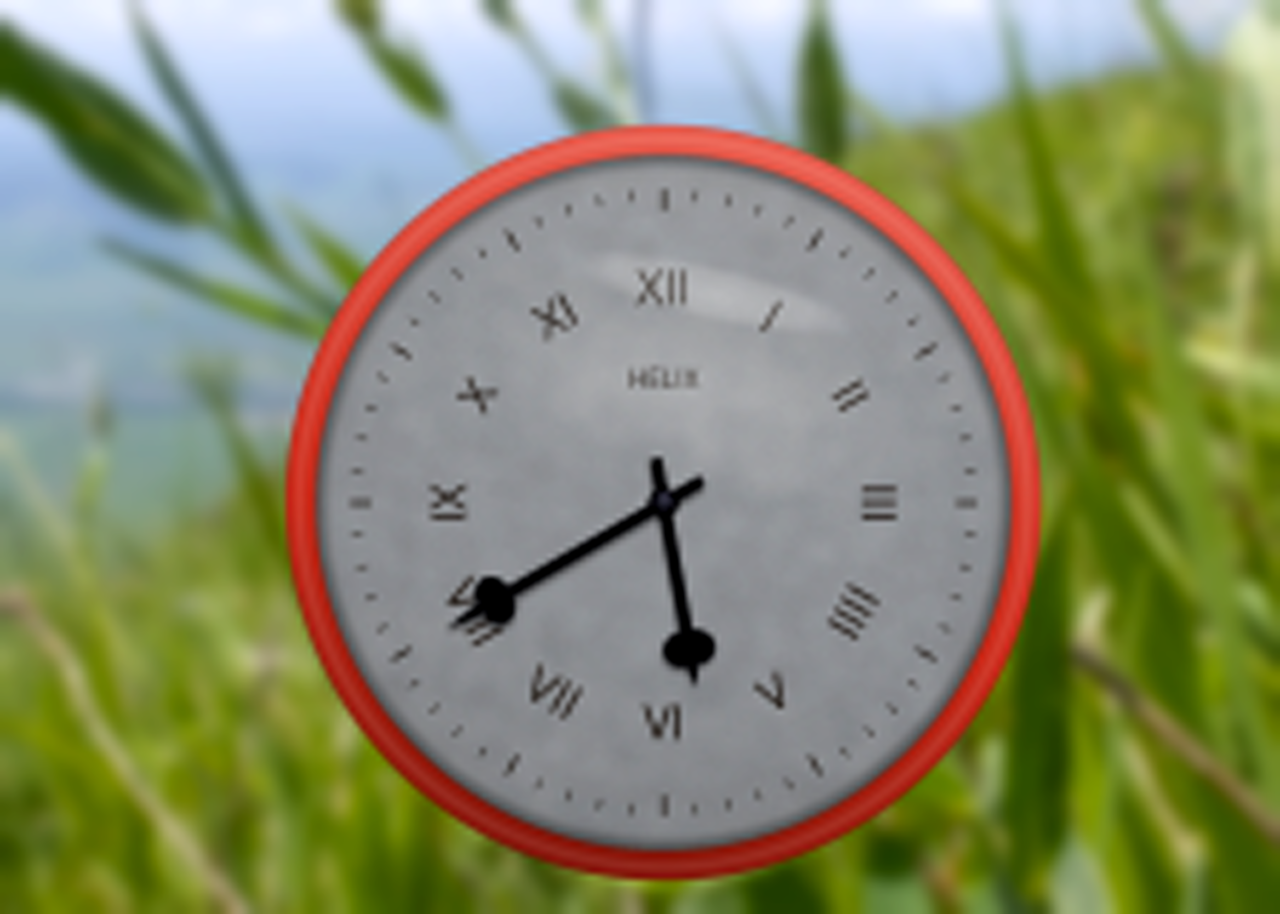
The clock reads {"hour": 5, "minute": 40}
